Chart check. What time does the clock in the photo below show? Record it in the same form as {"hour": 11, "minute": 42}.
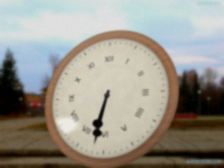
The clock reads {"hour": 6, "minute": 32}
